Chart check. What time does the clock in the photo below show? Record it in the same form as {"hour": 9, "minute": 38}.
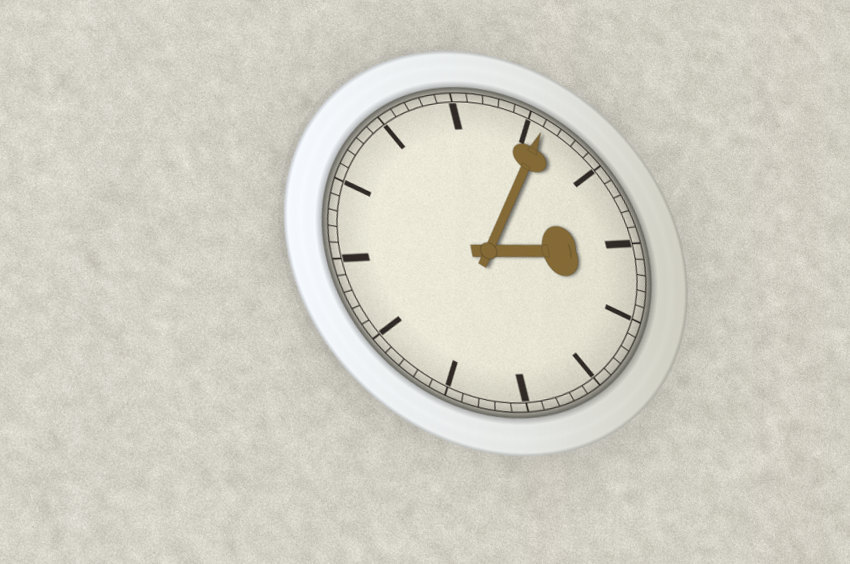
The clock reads {"hour": 3, "minute": 6}
